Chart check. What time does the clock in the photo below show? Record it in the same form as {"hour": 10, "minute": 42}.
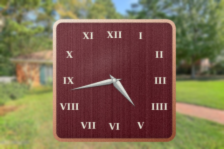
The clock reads {"hour": 4, "minute": 43}
